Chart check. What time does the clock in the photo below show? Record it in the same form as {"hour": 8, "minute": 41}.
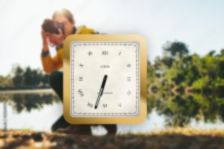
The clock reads {"hour": 6, "minute": 33}
